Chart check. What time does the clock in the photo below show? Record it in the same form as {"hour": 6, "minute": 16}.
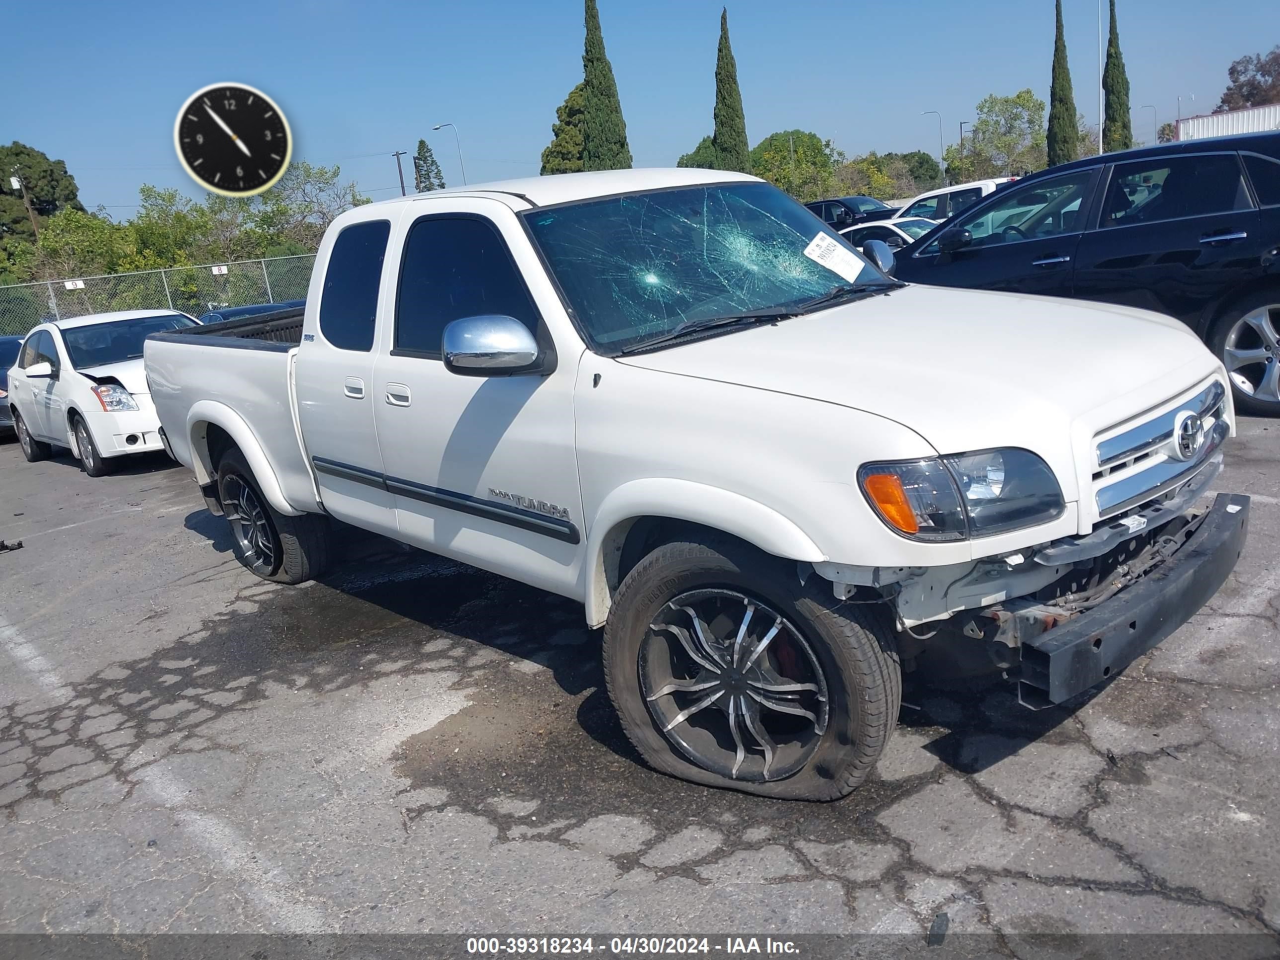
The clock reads {"hour": 4, "minute": 54}
